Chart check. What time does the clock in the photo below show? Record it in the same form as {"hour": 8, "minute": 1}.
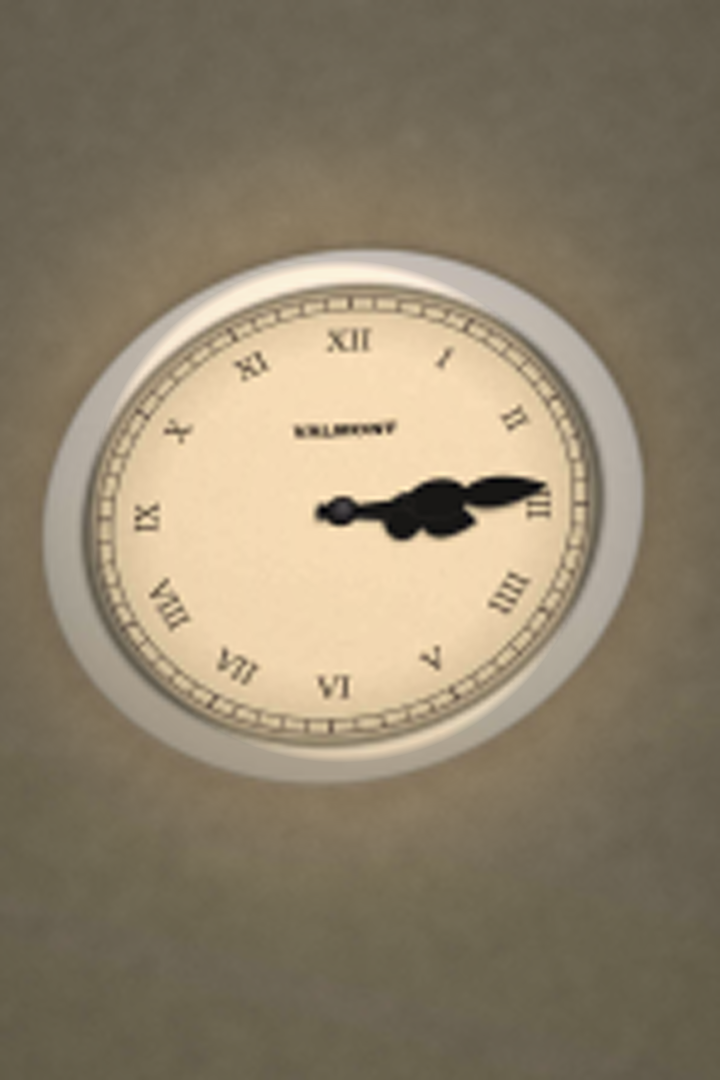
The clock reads {"hour": 3, "minute": 14}
